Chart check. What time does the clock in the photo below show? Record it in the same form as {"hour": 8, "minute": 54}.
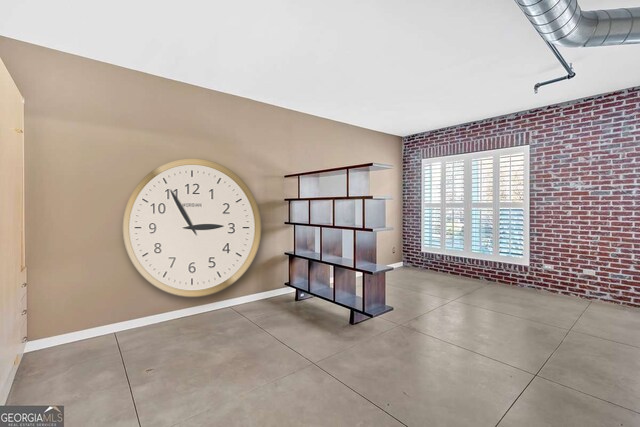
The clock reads {"hour": 2, "minute": 55}
